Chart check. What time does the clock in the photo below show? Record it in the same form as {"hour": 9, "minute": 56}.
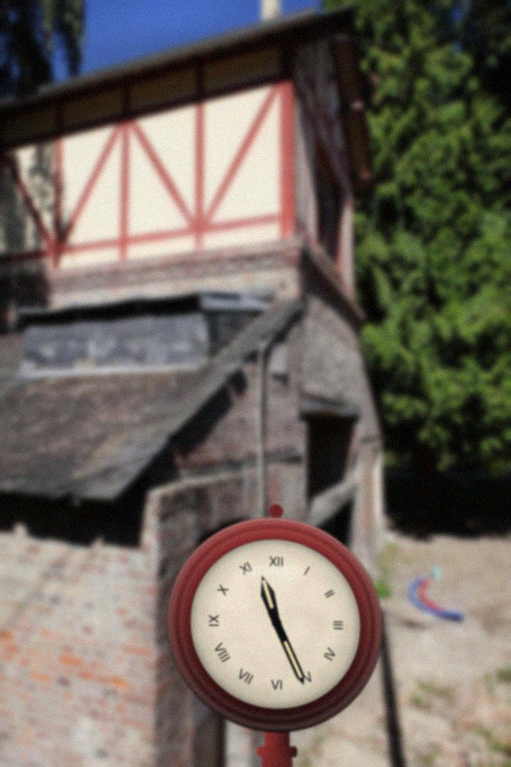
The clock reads {"hour": 11, "minute": 26}
